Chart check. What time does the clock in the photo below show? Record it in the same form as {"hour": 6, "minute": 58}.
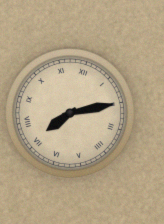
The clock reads {"hour": 7, "minute": 10}
